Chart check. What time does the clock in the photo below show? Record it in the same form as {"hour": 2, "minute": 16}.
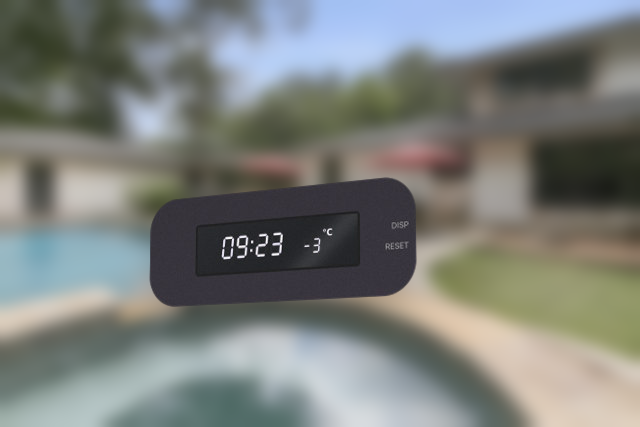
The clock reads {"hour": 9, "minute": 23}
